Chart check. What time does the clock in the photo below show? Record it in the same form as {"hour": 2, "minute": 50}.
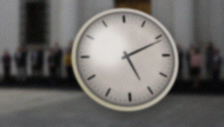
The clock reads {"hour": 5, "minute": 11}
